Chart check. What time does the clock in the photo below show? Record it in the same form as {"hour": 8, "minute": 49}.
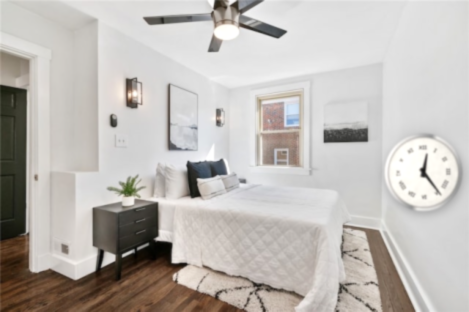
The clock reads {"hour": 12, "minute": 24}
